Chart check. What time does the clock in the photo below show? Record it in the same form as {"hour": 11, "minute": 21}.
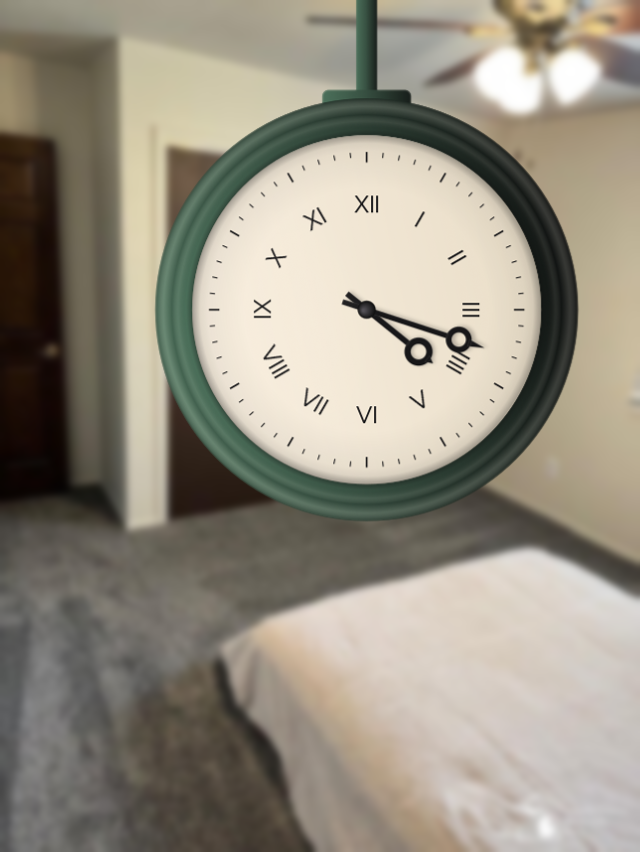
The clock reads {"hour": 4, "minute": 18}
